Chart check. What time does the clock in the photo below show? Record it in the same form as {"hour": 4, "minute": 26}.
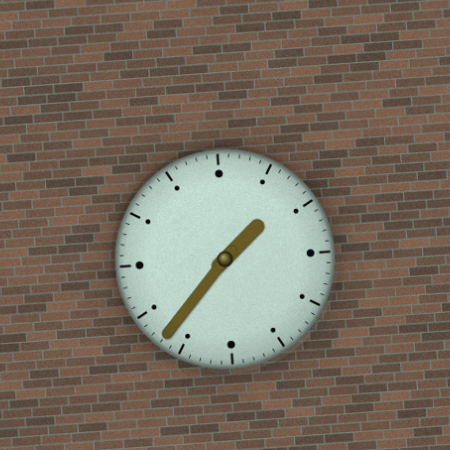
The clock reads {"hour": 1, "minute": 37}
